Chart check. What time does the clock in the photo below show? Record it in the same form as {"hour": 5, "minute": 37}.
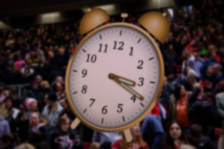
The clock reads {"hour": 3, "minute": 19}
